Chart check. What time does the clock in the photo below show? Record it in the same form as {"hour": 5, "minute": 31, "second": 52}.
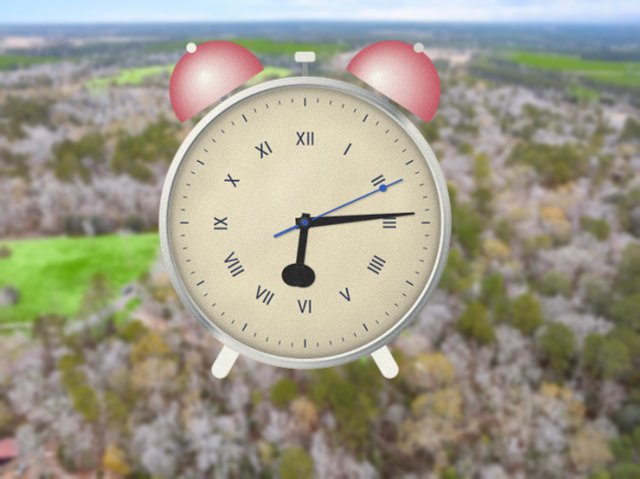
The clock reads {"hour": 6, "minute": 14, "second": 11}
